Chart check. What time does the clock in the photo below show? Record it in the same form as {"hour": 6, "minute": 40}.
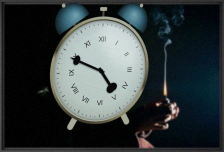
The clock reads {"hour": 4, "minute": 49}
